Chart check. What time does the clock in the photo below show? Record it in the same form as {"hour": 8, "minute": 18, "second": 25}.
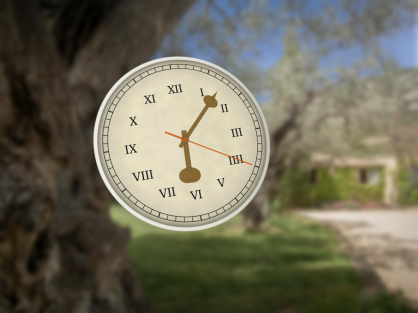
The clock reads {"hour": 6, "minute": 7, "second": 20}
